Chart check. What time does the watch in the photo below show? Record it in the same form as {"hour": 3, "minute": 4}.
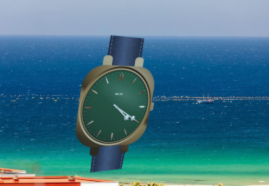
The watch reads {"hour": 4, "minute": 20}
